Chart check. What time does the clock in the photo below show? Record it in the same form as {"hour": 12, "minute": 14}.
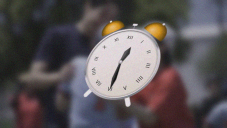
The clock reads {"hour": 12, "minute": 30}
